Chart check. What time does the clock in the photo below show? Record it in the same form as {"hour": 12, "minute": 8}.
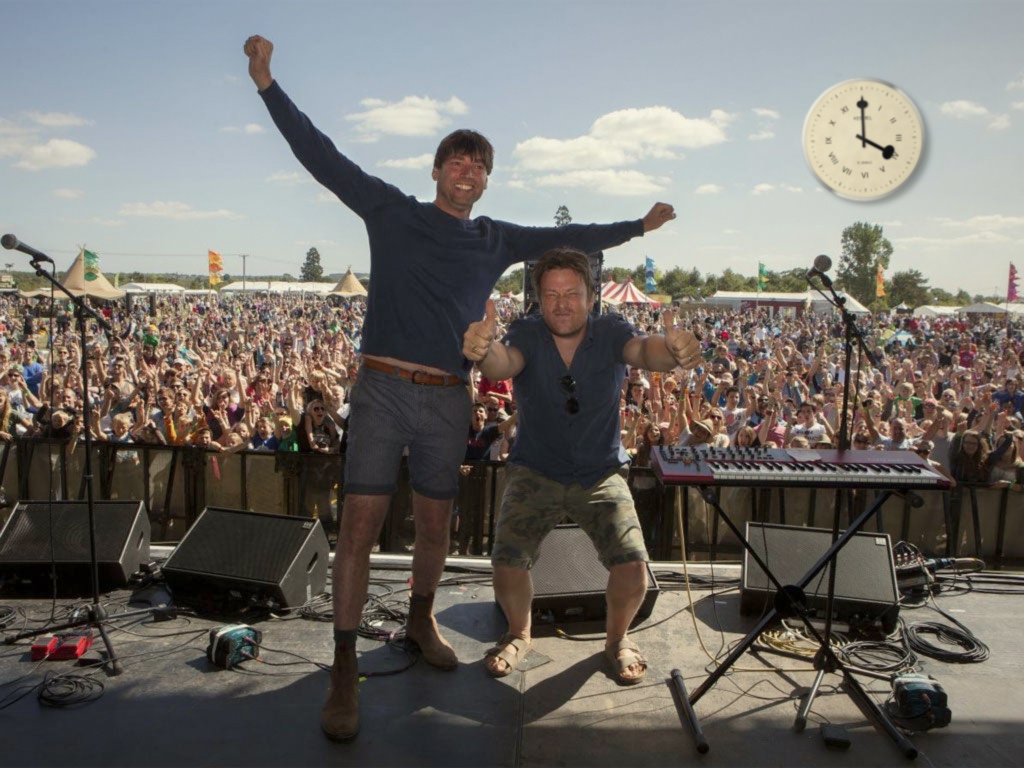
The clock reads {"hour": 4, "minute": 0}
